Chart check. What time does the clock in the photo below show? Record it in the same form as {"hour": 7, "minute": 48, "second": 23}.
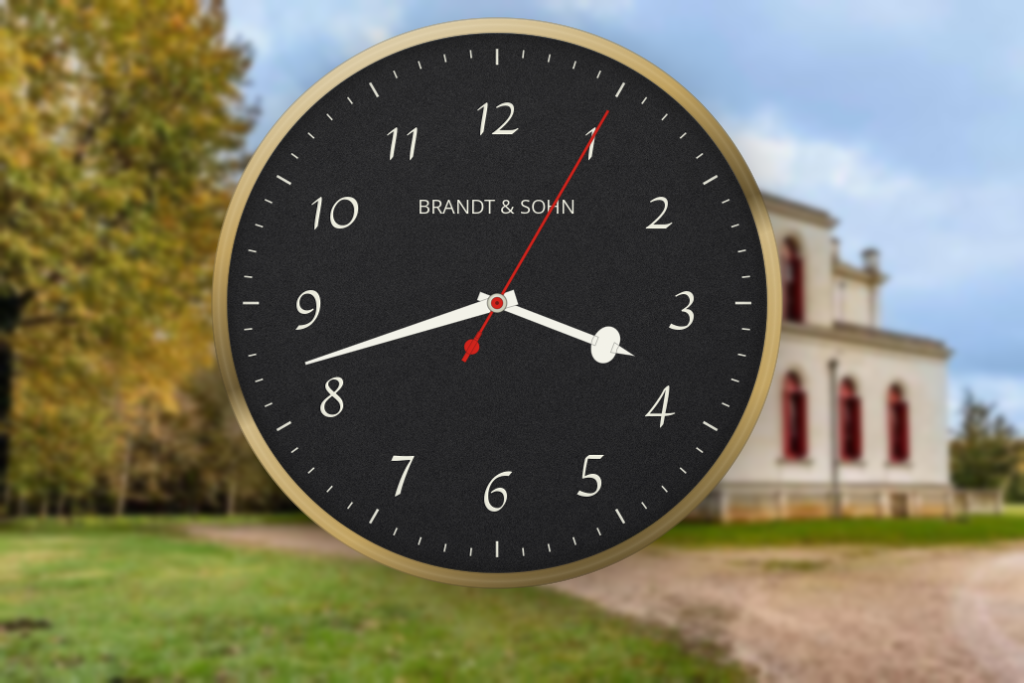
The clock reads {"hour": 3, "minute": 42, "second": 5}
